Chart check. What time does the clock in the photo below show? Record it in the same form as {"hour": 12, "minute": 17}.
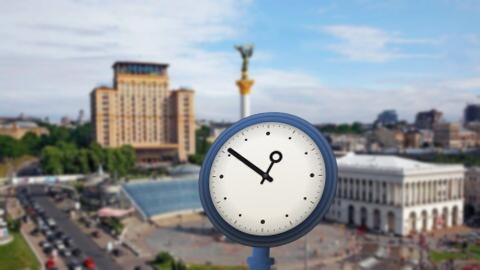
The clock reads {"hour": 12, "minute": 51}
